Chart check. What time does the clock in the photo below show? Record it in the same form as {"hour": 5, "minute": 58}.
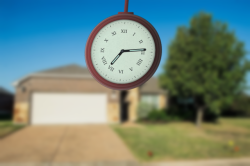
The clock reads {"hour": 7, "minute": 14}
